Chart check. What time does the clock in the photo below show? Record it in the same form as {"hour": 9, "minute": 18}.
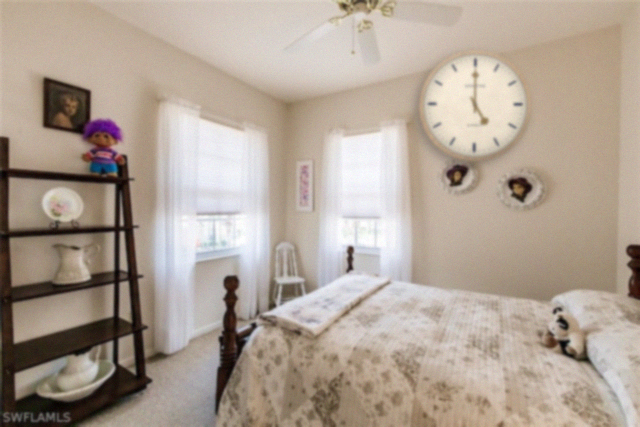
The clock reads {"hour": 5, "minute": 0}
